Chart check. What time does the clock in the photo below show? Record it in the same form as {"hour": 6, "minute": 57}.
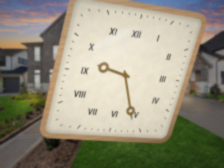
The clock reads {"hour": 9, "minute": 26}
